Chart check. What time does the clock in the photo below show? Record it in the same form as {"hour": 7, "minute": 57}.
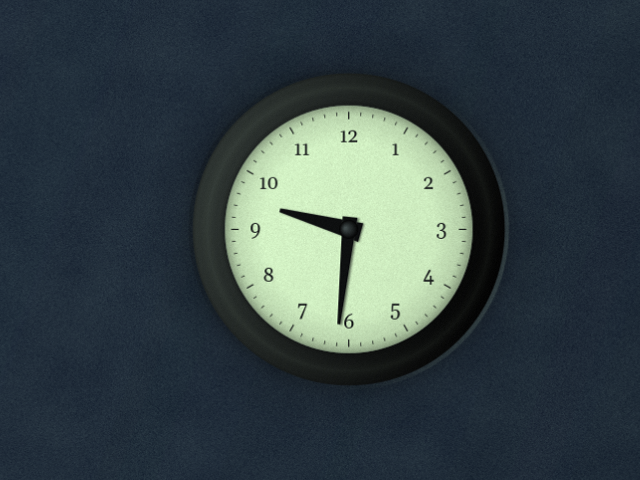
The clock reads {"hour": 9, "minute": 31}
